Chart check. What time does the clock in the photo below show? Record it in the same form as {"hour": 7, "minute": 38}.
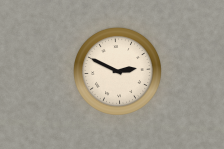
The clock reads {"hour": 2, "minute": 50}
